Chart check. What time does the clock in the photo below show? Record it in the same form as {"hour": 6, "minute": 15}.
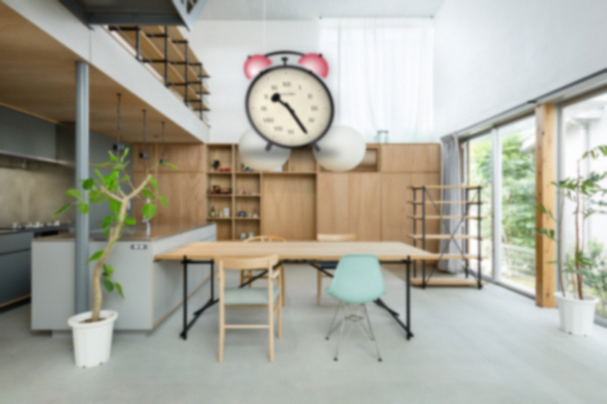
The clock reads {"hour": 10, "minute": 25}
